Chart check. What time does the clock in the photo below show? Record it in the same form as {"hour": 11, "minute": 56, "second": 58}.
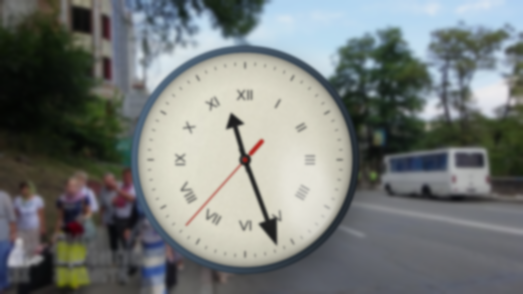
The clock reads {"hour": 11, "minute": 26, "second": 37}
